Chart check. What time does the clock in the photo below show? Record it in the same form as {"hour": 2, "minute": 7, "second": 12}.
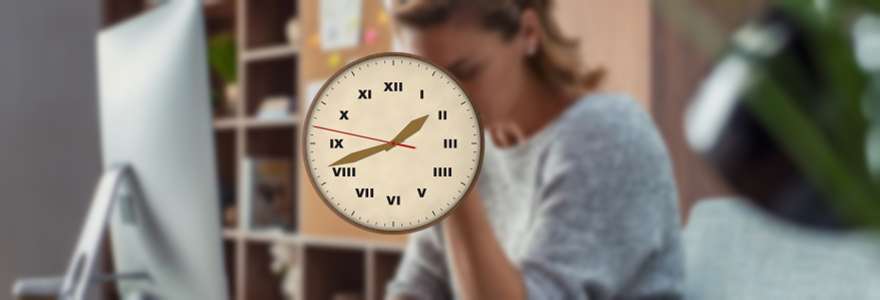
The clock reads {"hour": 1, "minute": 41, "second": 47}
